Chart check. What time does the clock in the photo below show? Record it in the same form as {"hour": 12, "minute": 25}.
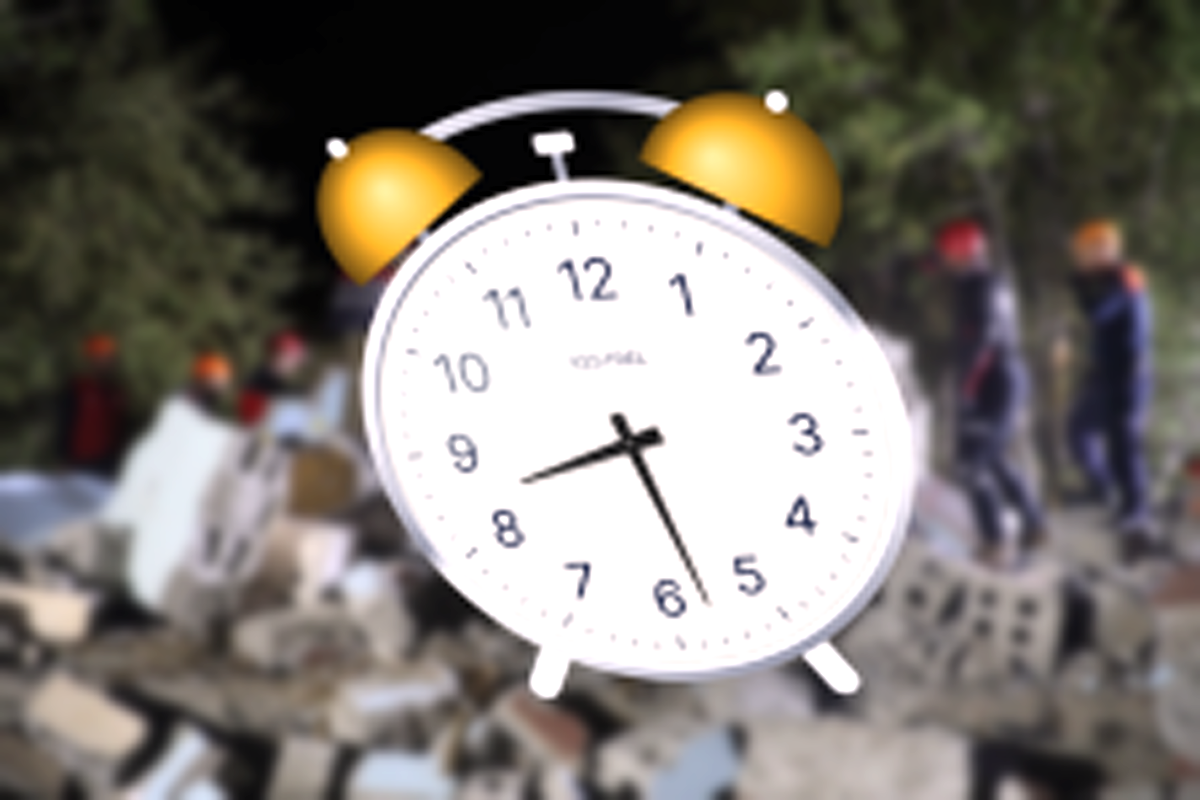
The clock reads {"hour": 8, "minute": 28}
